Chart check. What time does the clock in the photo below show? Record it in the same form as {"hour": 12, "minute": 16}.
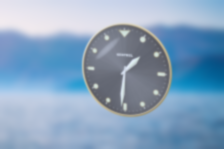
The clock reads {"hour": 1, "minute": 31}
